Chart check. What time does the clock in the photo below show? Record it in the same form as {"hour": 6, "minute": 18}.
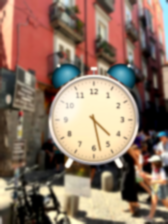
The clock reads {"hour": 4, "minute": 28}
